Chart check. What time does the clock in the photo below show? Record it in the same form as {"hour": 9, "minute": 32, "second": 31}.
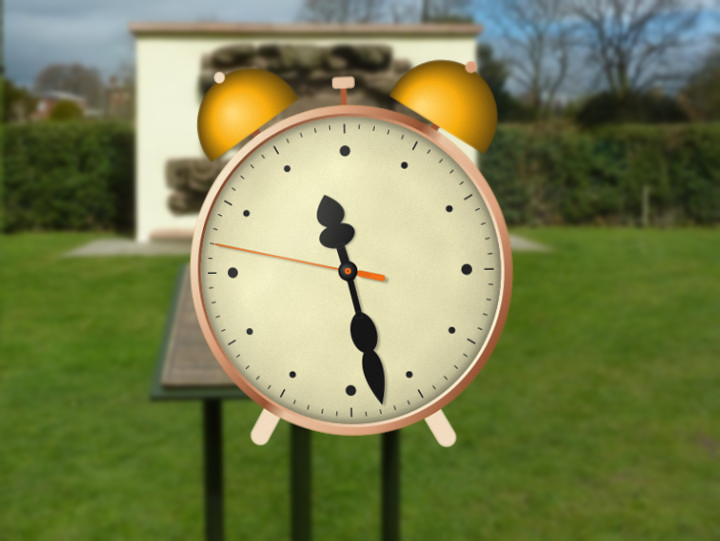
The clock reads {"hour": 11, "minute": 27, "second": 47}
